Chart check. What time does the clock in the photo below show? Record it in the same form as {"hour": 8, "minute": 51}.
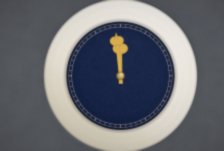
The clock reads {"hour": 11, "minute": 59}
